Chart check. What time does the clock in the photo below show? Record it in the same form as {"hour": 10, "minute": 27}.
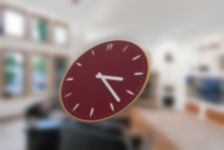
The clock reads {"hour": 3, "minute": 23}
